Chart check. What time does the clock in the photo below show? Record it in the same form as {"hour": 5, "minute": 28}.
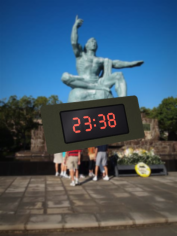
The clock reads {"hour": 23, "minute": 38}
